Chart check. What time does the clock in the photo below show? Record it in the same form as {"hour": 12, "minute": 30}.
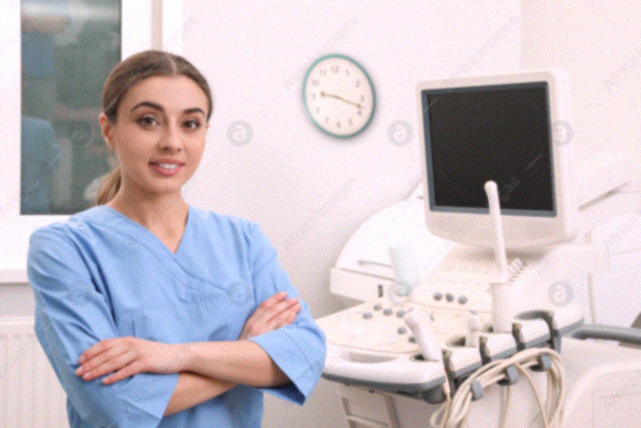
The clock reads {"hour": 9, "minute": 18}
